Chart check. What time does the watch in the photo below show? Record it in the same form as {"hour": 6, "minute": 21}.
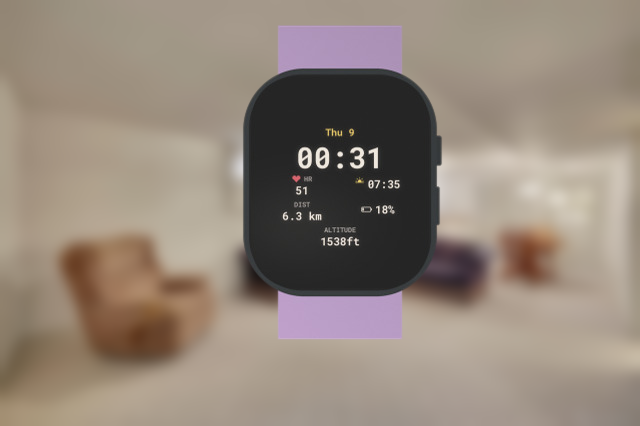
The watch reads {"hour": 0, "minute": 31}
